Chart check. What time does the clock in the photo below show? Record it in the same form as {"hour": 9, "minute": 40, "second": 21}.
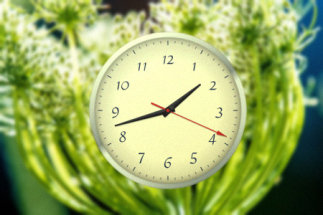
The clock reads {"hour": 1, "minute": 42, "second": 19}
